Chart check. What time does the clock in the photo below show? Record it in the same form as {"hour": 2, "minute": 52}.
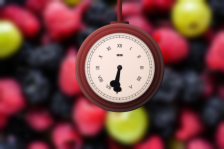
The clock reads {"hour": 6, "minute": 31}
